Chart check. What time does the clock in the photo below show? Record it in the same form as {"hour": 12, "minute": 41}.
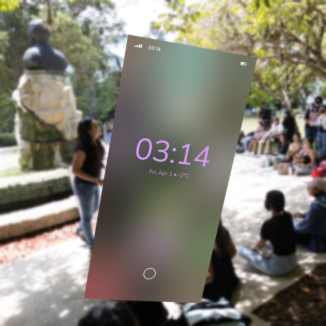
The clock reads {"hour": 3, "minute": 14}
